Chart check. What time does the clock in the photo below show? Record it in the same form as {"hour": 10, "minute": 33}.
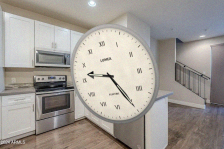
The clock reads {"hour": 9, "minute": 25}
